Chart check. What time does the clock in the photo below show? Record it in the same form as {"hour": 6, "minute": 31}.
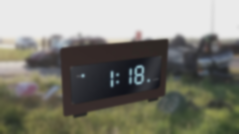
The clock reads {"hour": 1, "minute": 18}
